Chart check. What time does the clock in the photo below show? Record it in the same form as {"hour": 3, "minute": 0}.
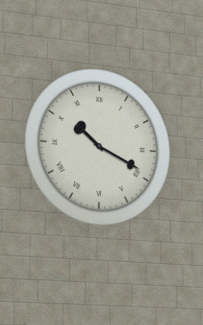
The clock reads {"hour": 10, "minute": 19}
